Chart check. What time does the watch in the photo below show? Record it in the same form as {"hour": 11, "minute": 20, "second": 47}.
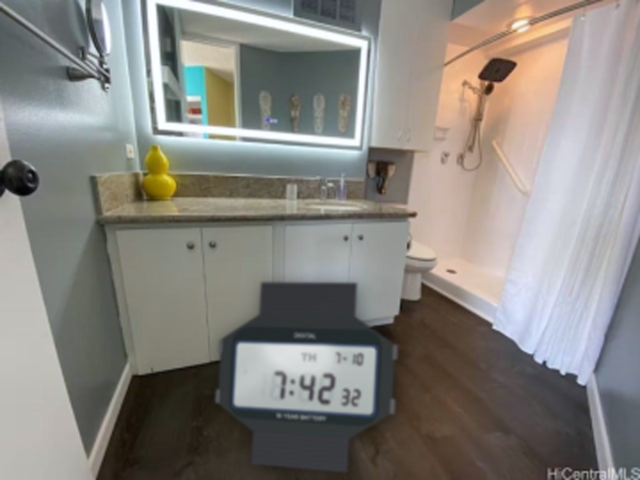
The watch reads {"hour": 7, "minute": 42, "second": 32}
